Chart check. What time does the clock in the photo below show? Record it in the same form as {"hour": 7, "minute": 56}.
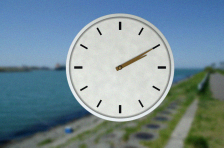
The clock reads {"hour": 2, "minute": 10}
